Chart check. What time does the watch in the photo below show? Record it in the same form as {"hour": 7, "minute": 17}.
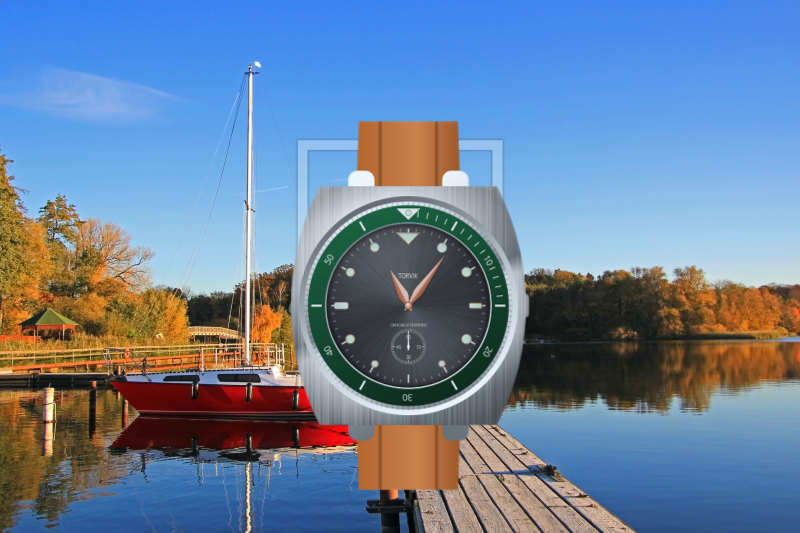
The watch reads {"hour": 11, "minute": 6}
